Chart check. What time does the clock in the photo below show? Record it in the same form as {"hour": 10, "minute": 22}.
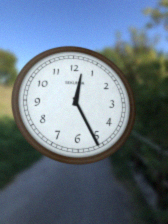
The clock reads {"hour": 12, "minute": 26}
